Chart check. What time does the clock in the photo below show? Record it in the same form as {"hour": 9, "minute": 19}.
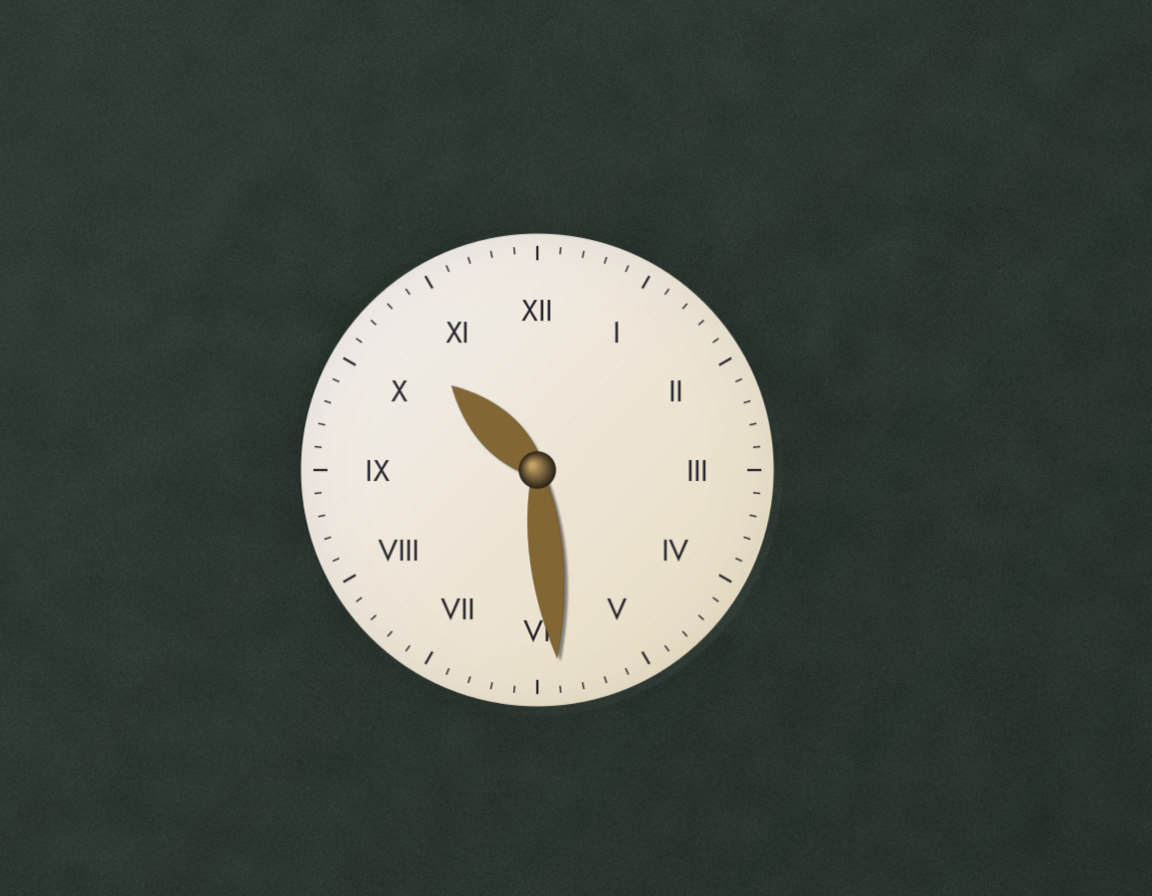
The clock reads {"hour": 10, "minute": 29}
